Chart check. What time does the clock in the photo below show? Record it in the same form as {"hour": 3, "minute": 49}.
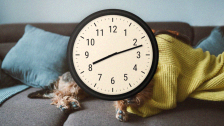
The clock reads {"hour": 8, "minute": 12}
